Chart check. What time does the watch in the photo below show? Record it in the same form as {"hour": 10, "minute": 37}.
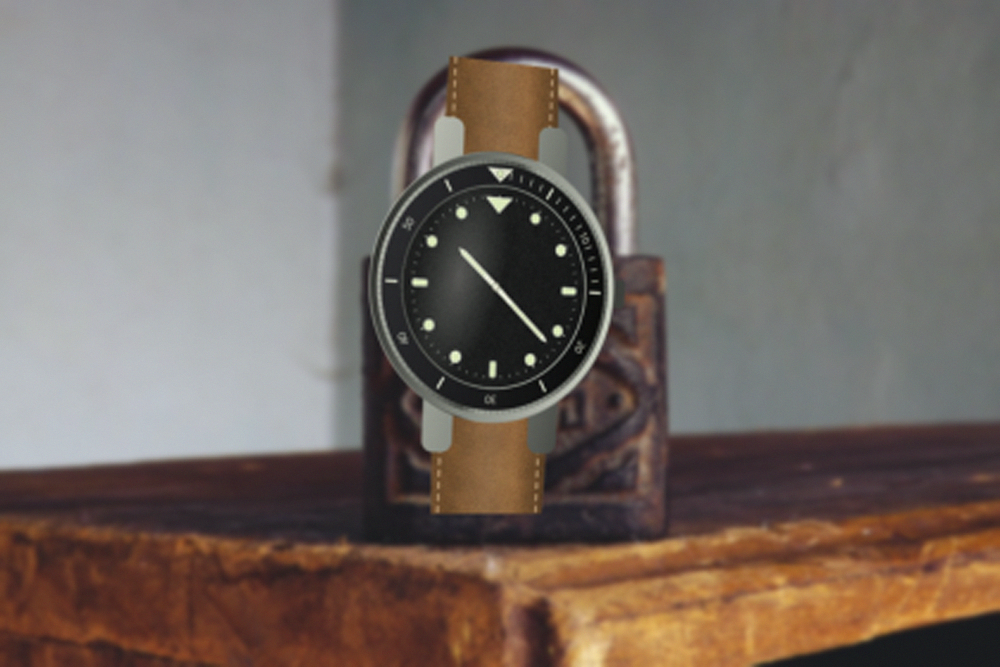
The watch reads {"hour": 10, "minute": 22}
